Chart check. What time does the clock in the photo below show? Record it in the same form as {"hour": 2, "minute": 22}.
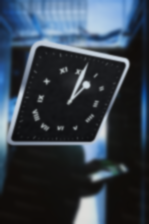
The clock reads {"hour": 1, "minute": 1}
